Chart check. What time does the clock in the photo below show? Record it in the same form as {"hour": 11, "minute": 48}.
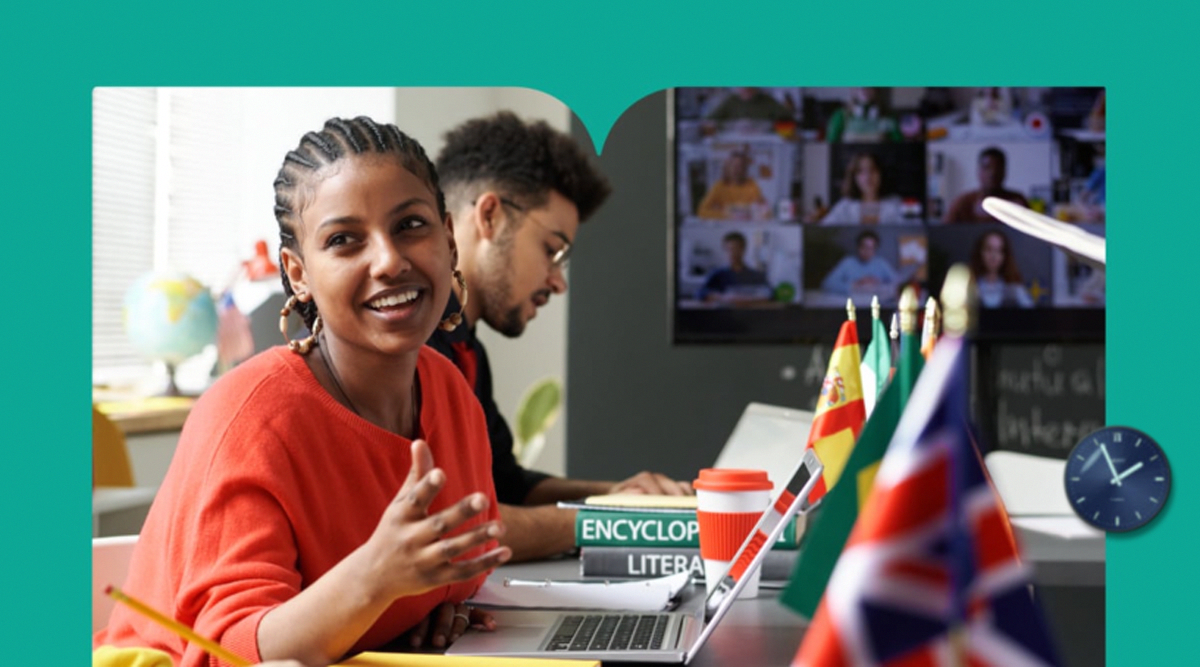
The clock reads {"hour": 1, "minute": 56}
